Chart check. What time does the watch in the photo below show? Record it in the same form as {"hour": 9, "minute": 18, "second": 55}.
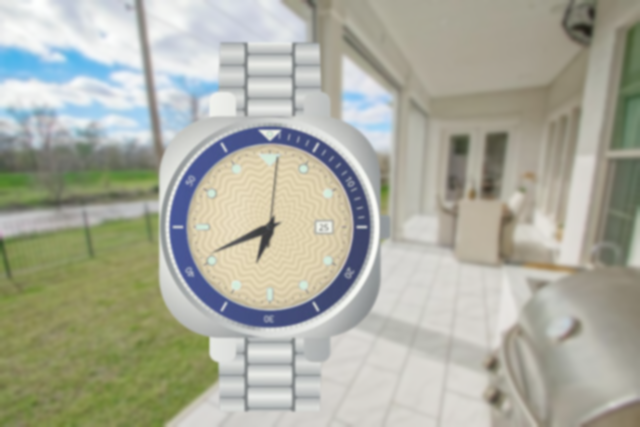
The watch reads {"hour": 6, "minute": 41, "second": 1}
